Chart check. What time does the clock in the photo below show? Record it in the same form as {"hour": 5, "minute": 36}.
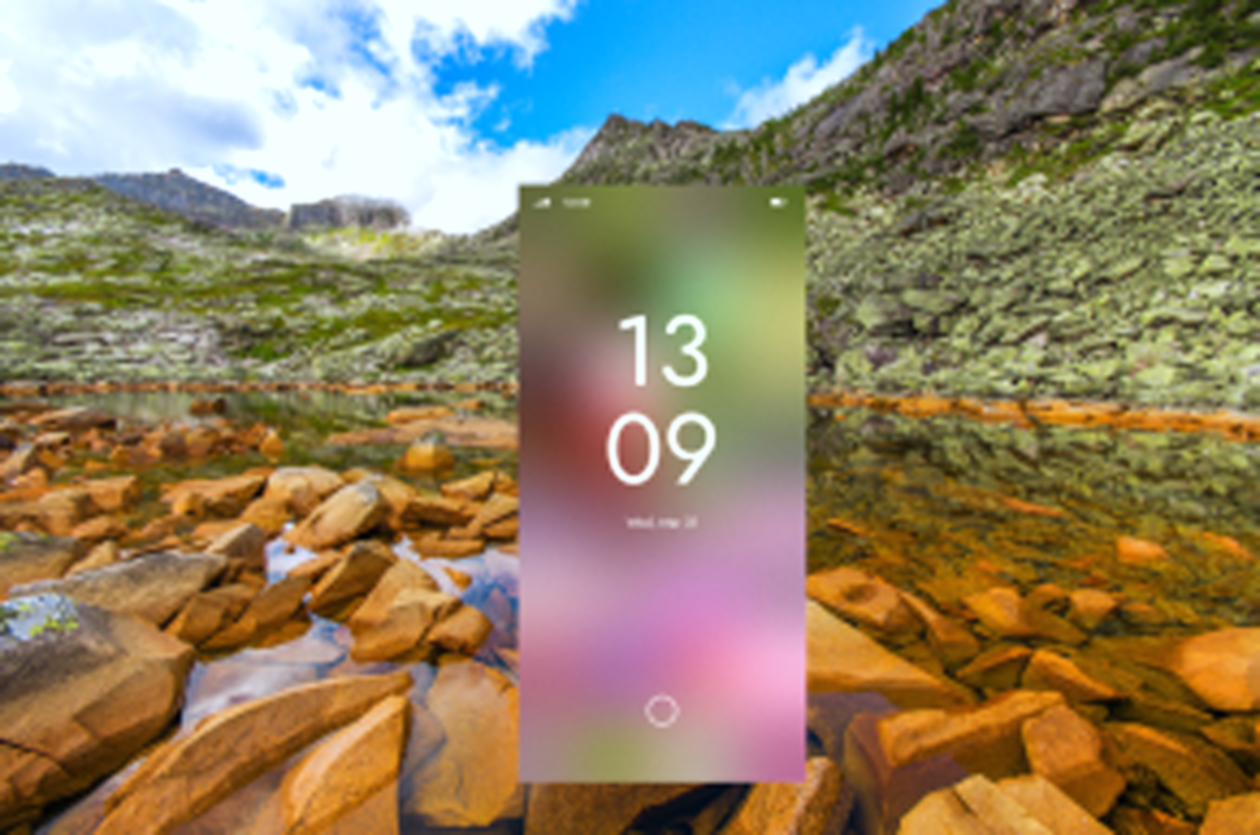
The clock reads {"hour": 13, "minute": 9}
